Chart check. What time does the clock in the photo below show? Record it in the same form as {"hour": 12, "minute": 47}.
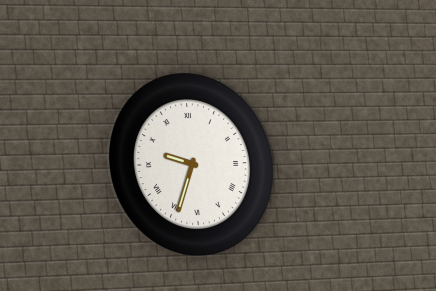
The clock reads {"hour": 9, "minute": 34}
